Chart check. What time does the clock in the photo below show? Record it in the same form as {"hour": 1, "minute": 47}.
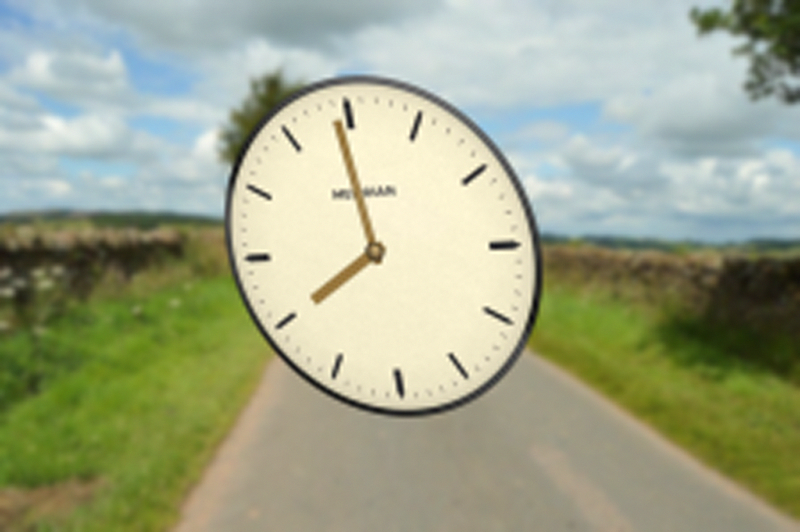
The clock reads {"hour": 7, "minute": 59}
